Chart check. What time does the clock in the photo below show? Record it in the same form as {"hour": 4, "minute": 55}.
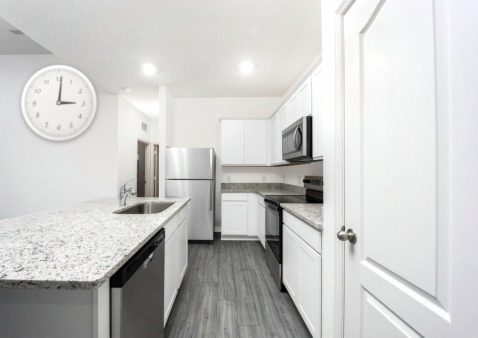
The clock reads {"hour": 3, "minute": 1}
